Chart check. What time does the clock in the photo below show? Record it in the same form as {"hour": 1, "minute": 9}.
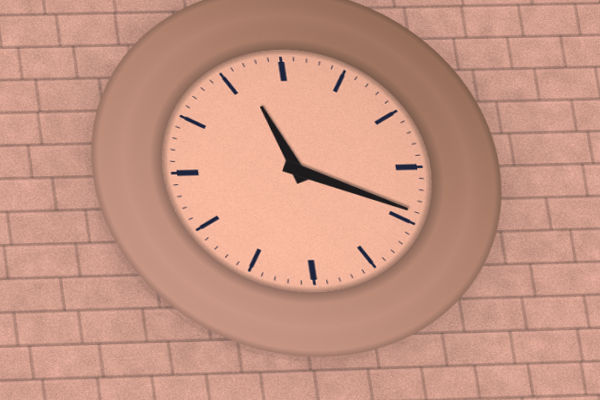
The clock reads {"hour": 11, "minute": 19}
